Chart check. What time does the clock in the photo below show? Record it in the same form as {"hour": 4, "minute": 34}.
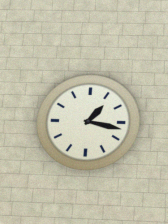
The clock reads {"hour": 1, "minute": 17}
